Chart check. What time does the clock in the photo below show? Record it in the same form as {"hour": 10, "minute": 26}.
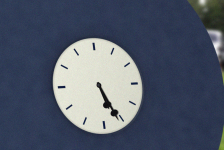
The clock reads {"hour": 5, "minute": 26}
